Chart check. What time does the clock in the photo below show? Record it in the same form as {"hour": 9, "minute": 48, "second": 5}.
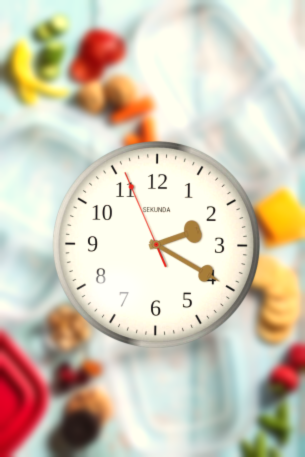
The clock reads {"hour": 2, "minute": 19, "second": 56}
